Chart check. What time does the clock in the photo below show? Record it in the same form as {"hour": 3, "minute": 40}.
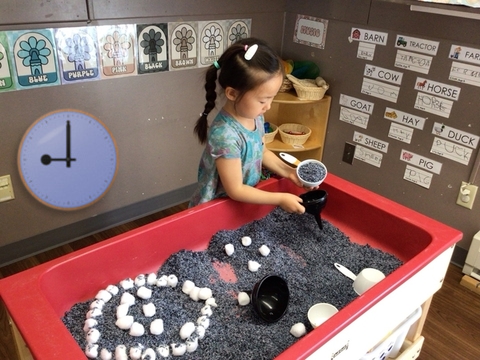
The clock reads {"hour": 9, "minute": 0}
